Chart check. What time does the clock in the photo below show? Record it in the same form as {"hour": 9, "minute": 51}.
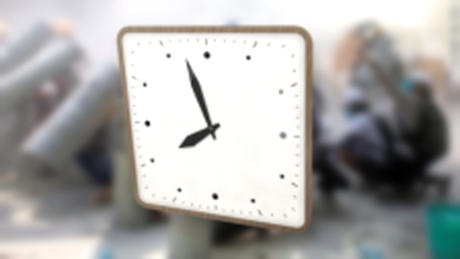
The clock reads {"hour": 7, "minute": 57}
